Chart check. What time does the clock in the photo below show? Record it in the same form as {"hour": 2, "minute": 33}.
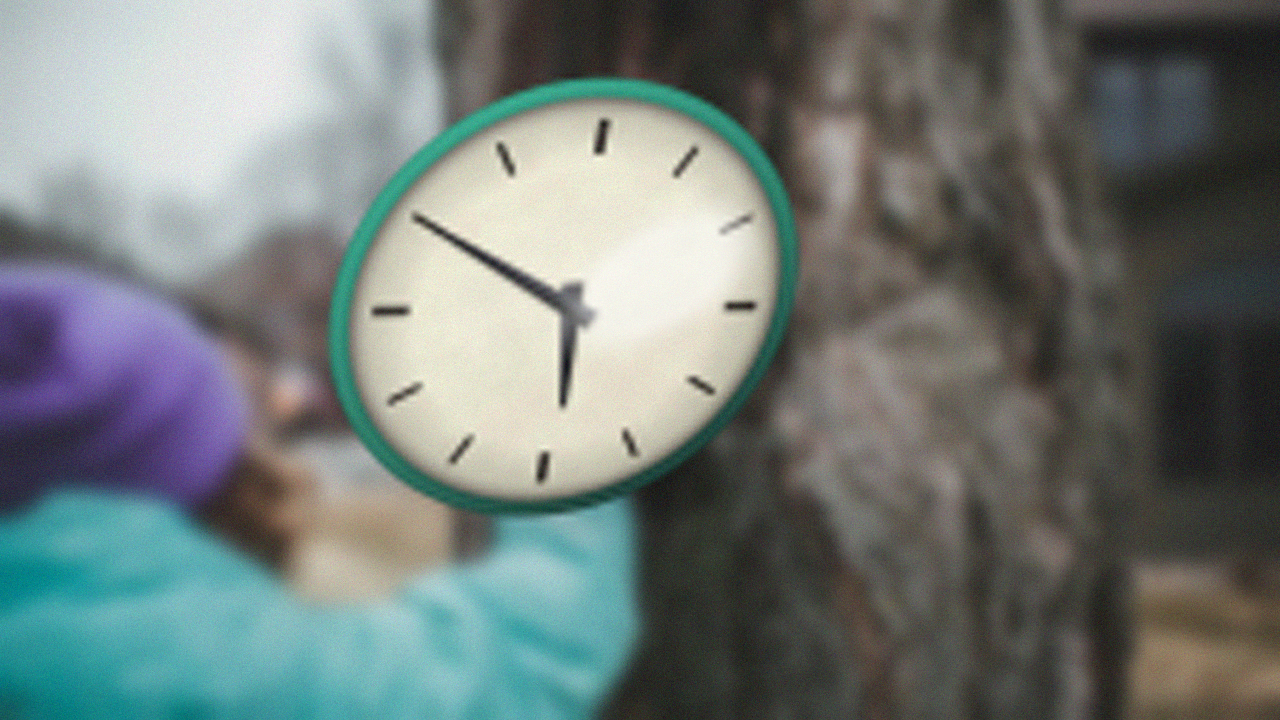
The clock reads {"hour": 5, "minute": 50}
